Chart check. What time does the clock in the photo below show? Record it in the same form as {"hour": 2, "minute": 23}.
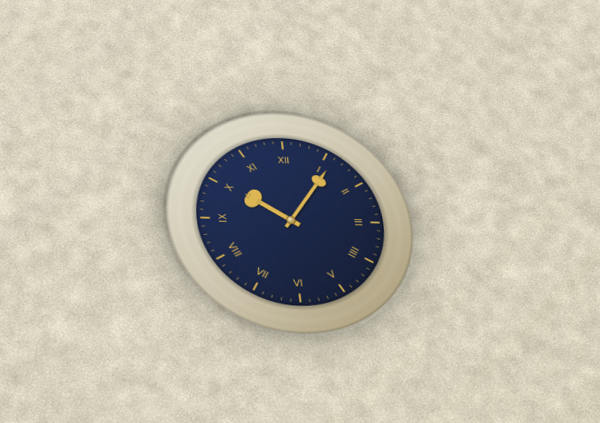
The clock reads {"hour": 10, "minute": 6}
